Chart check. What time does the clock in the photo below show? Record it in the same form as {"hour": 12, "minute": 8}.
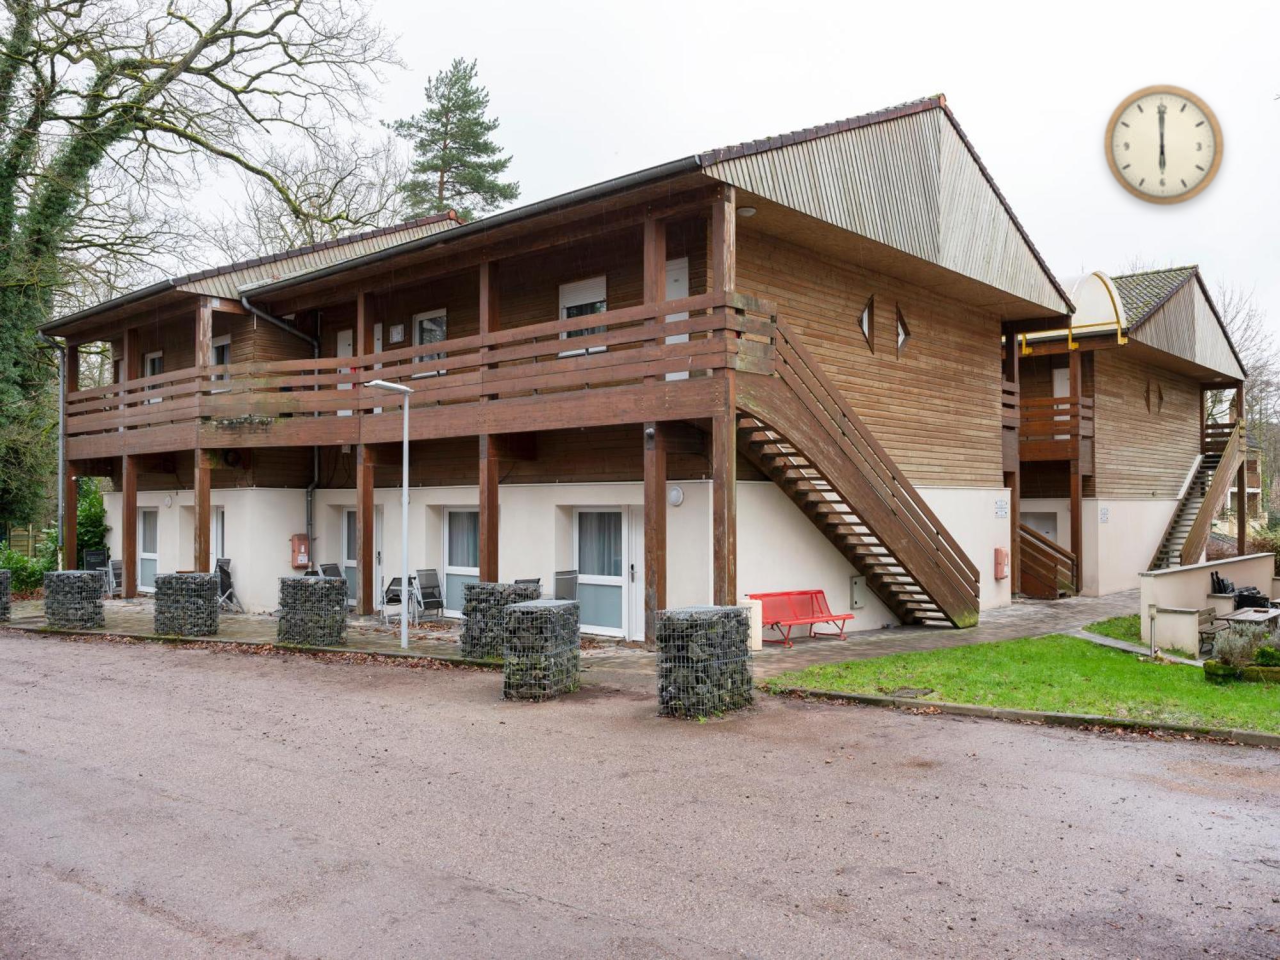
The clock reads {"hour": 6, "minute": 0}
